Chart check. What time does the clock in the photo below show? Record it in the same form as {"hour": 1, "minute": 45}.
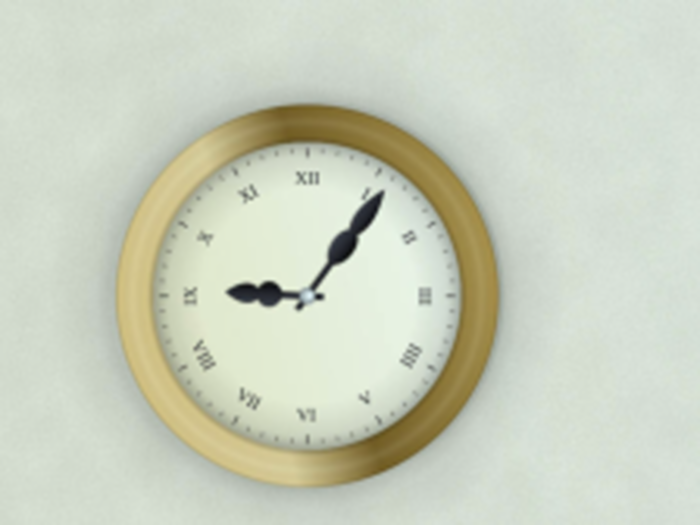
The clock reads {"hour": 9, "minute": 6}
